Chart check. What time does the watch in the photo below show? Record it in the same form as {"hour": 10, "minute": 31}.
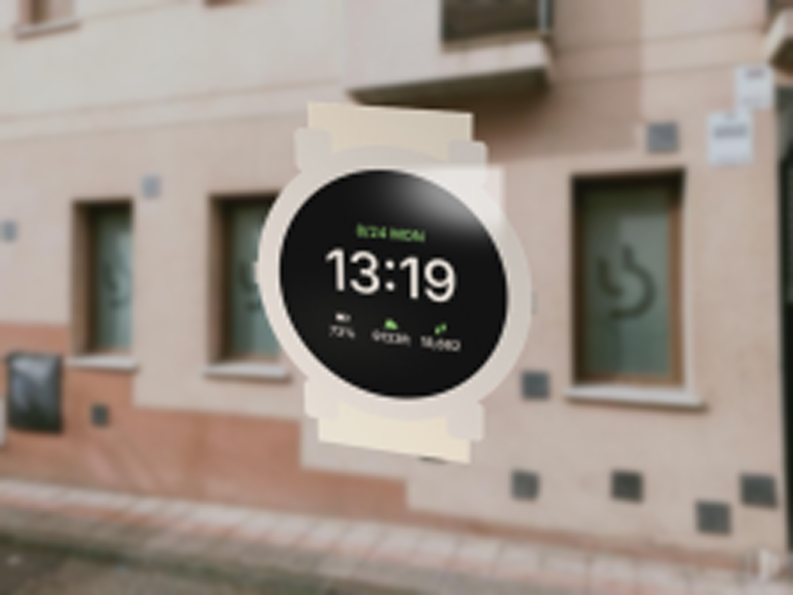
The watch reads {"hour": 13, "minute": 19}
